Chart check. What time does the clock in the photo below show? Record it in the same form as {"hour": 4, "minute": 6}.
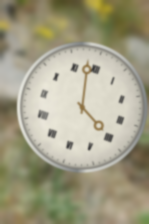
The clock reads {"hour": 3, "minute": 58}
